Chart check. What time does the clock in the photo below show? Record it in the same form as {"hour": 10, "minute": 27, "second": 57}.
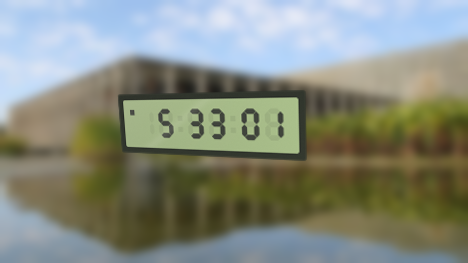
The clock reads {"hour": 5, "minute": 33, "second": 1}
